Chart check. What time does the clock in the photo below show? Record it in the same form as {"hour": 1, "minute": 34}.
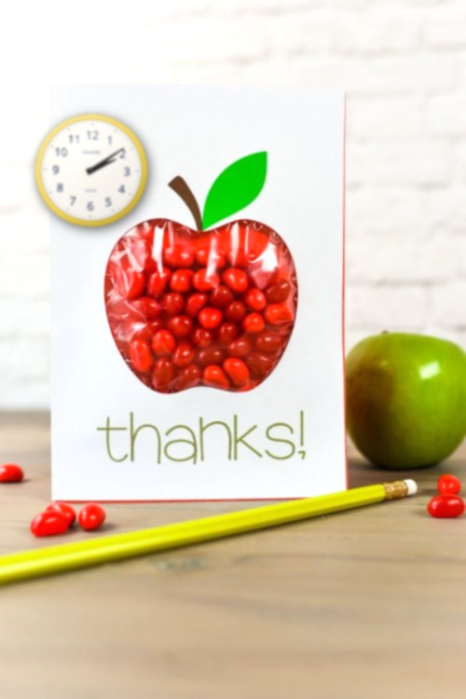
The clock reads {"hour": 2, "minute": 9}
